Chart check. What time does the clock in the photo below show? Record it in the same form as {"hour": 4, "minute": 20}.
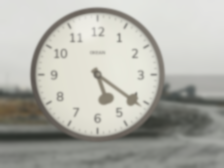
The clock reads {"hour": 5, "minute": 21}
